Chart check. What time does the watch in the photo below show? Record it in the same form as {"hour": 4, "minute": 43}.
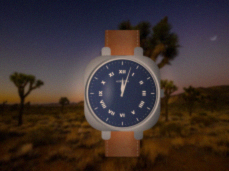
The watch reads {"hour": 12, "minute": 3}
